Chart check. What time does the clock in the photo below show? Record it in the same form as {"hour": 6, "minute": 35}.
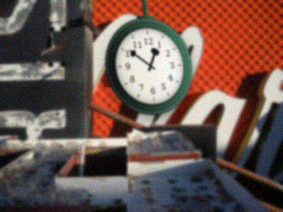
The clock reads {"hour": 12, "minute": 51}
